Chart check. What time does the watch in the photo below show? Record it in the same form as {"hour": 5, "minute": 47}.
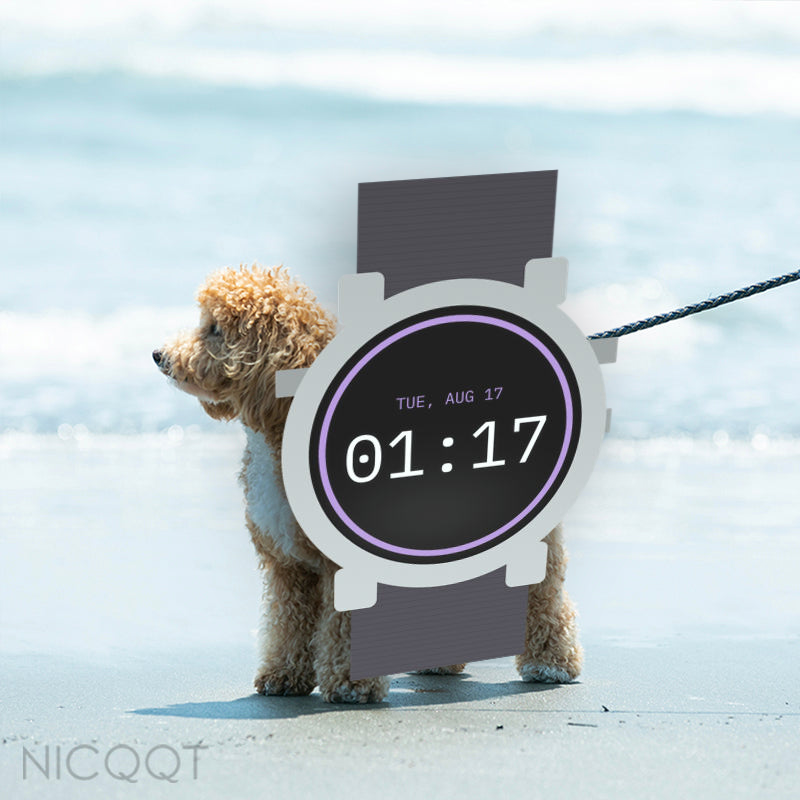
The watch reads {"hour": 1, "minute": 17}
